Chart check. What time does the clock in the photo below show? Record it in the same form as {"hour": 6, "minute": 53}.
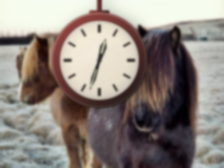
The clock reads {"hour": 12, "minute": 33}
